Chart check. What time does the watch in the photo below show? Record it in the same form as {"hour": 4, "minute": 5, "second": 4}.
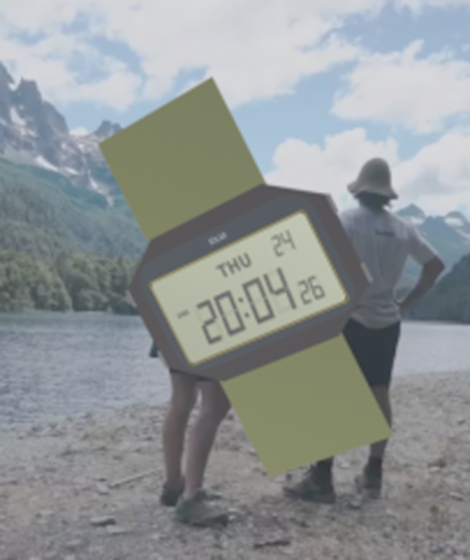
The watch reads {"hour": 20, "minute": 4, "second": 26}
